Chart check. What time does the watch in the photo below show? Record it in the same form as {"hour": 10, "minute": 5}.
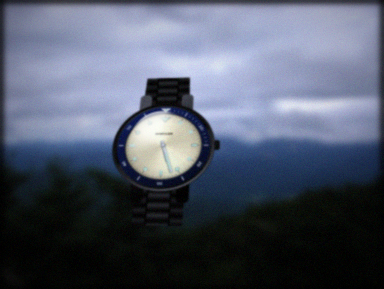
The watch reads {"hour": 5, "minute": 27}
